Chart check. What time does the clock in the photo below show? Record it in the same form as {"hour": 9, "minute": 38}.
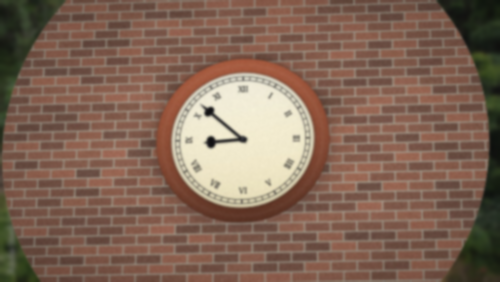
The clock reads {"hour": 8, "minute": 52}
